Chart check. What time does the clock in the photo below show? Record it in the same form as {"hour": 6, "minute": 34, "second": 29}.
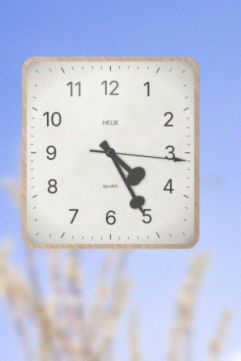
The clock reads {"hour": 4, "minute": 25, "second": 16}
